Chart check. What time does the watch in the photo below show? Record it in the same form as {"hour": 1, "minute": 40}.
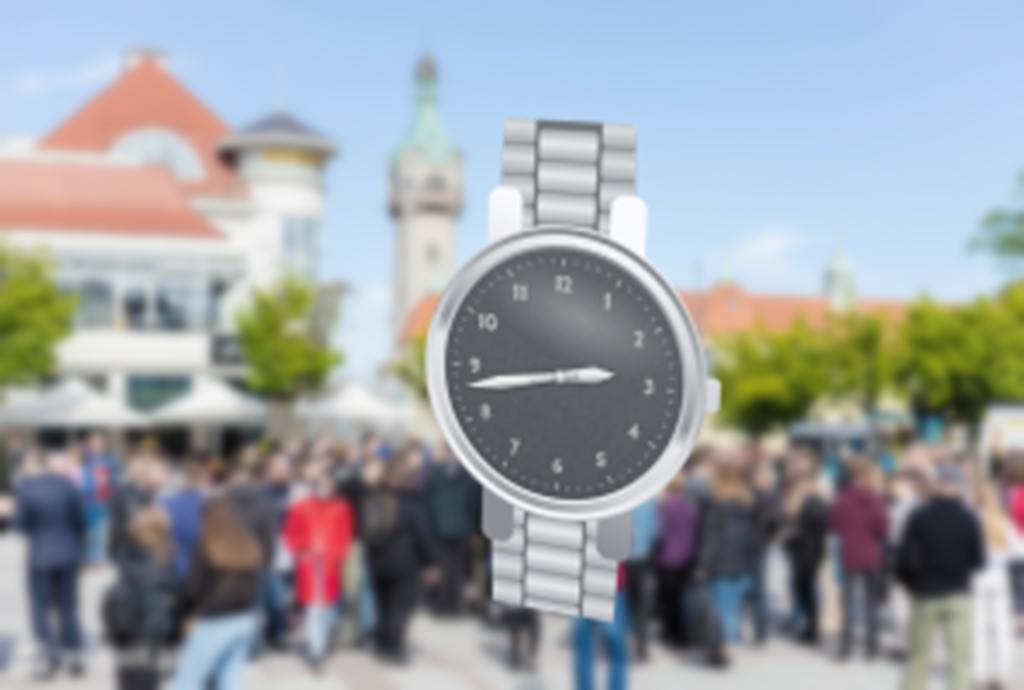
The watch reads {"hour": 2, "minute": 43}
